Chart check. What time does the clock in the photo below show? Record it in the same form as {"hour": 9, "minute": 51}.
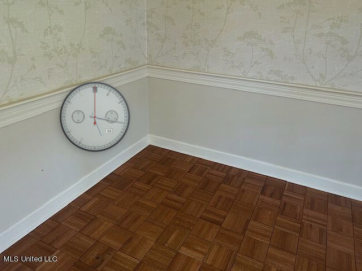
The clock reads {"hour": 5, "minute": 17}
